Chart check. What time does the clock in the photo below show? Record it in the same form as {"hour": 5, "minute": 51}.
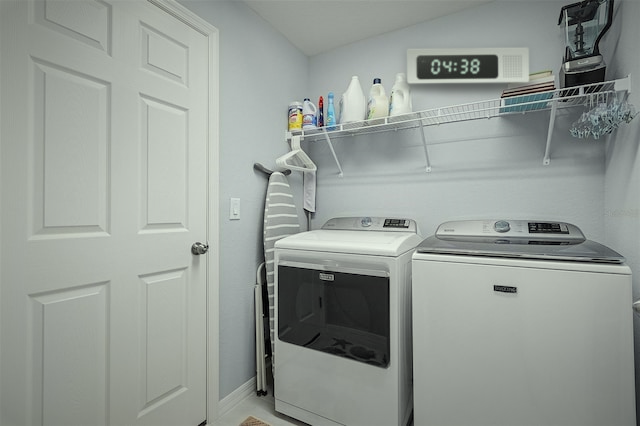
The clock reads {"hour": 4, "minute": 38}
